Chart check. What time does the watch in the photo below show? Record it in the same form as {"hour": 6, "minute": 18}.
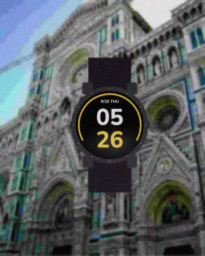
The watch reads {"hour": 5, "minute": 26}
